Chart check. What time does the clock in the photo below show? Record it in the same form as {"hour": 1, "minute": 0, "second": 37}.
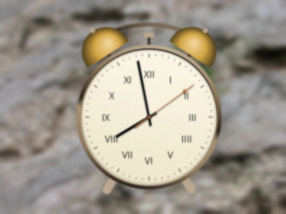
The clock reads {"hour": 7, "minute": 58, "second": 9}
